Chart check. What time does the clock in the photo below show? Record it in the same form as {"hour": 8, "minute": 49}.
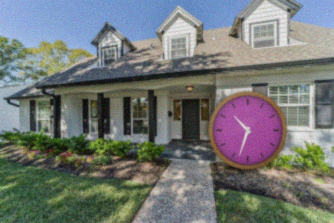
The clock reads {"hour": 10, "minute": 33}
